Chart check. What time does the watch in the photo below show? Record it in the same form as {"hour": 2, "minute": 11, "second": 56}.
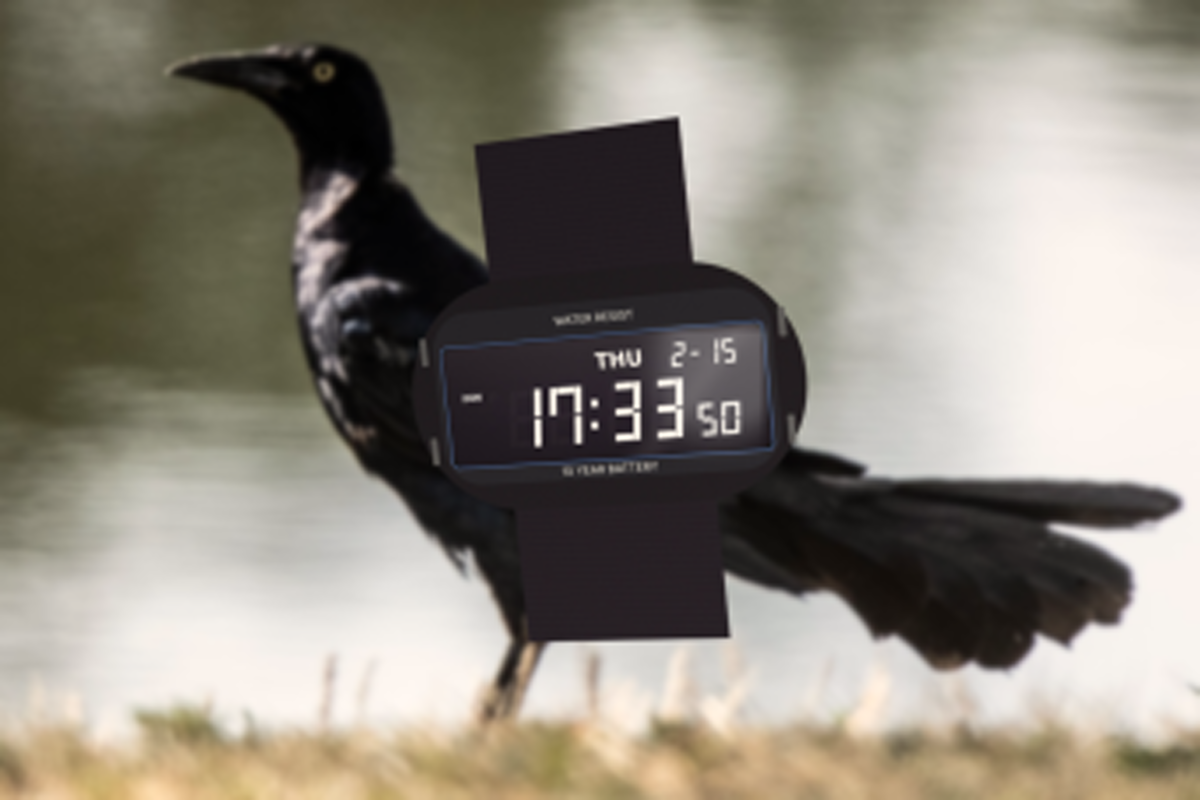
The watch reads {"hour": 17, "minute": 33, "second": 50}
